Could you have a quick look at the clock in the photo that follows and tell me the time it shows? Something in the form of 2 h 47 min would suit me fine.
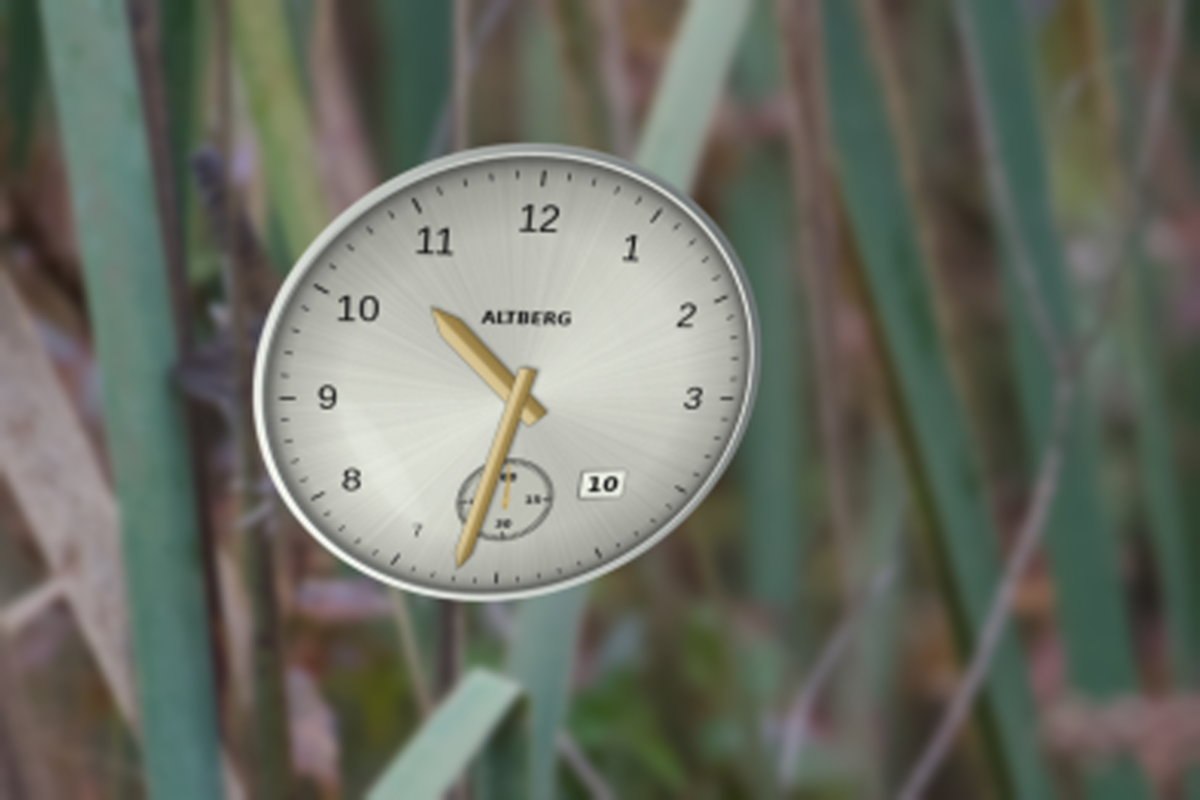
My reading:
10 h 32 min
